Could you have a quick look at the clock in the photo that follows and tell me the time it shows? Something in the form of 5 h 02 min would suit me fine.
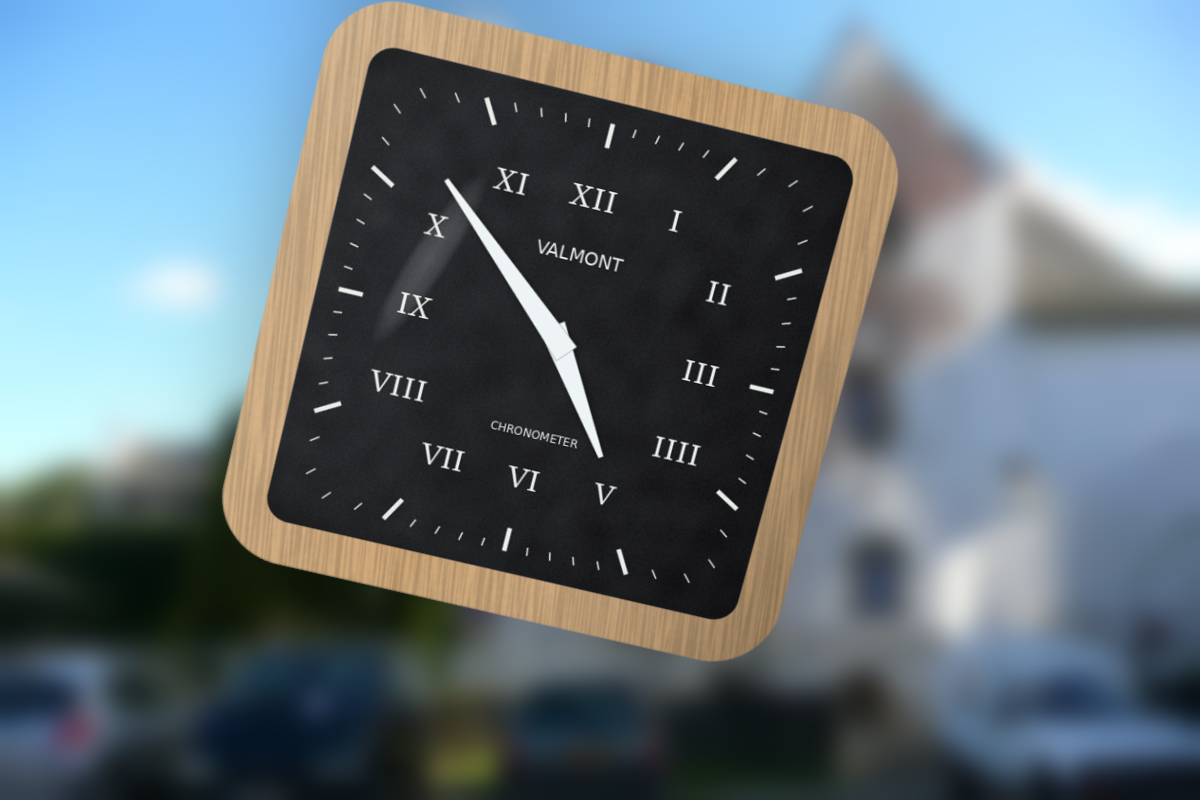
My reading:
4 h 52 min
